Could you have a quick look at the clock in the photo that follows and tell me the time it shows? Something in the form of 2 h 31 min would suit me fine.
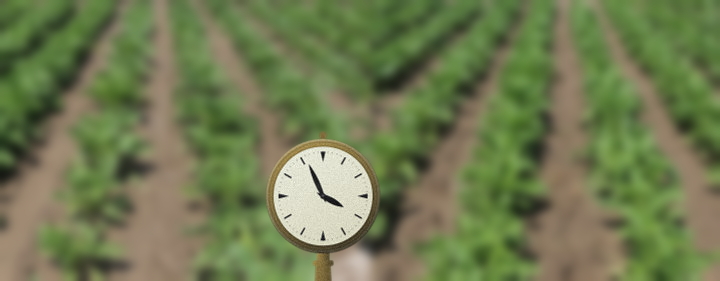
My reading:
3 h 56 min
